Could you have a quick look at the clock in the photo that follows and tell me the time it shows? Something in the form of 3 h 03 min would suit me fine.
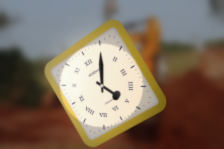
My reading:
5 h 05 min
